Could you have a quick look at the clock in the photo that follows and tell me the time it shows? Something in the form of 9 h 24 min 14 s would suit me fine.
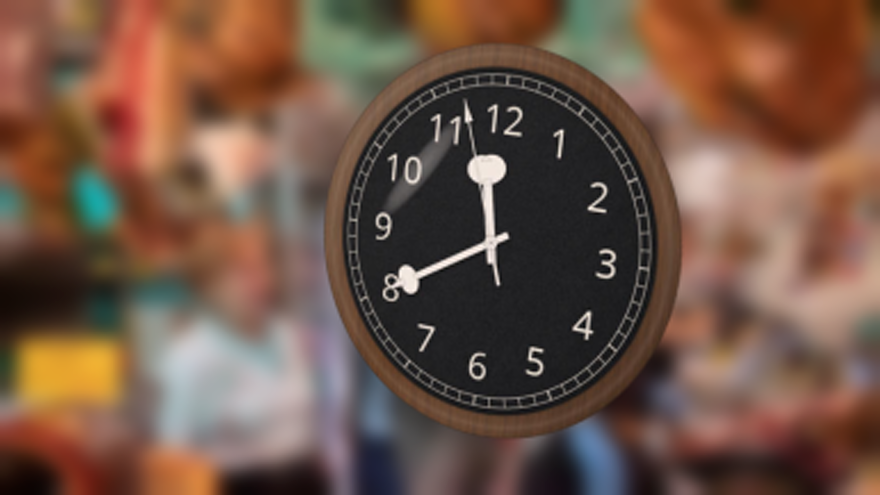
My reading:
11 h 39 min 57 s
